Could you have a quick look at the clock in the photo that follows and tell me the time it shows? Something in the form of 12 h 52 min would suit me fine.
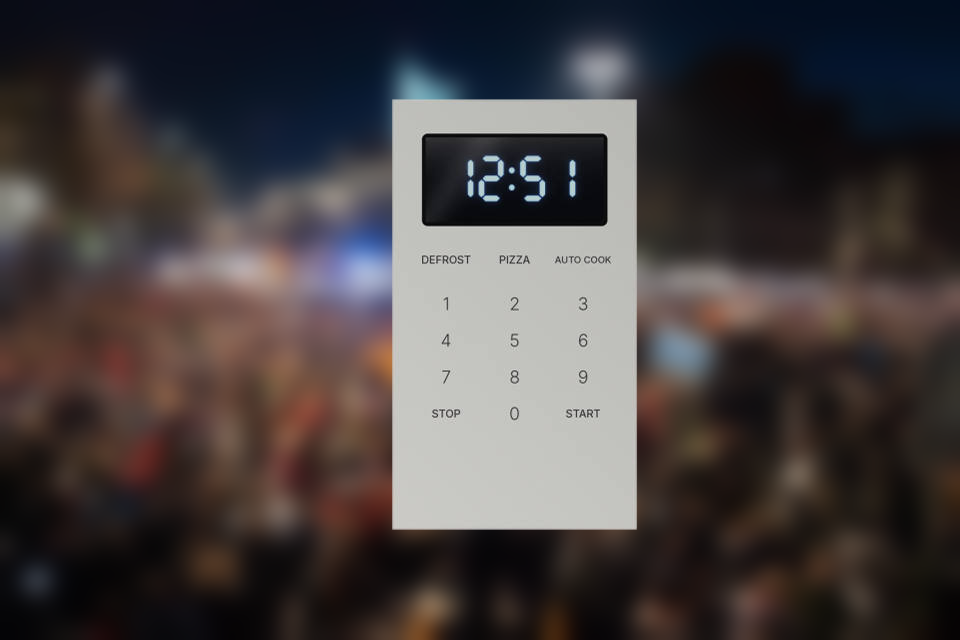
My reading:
12 h 51 min
